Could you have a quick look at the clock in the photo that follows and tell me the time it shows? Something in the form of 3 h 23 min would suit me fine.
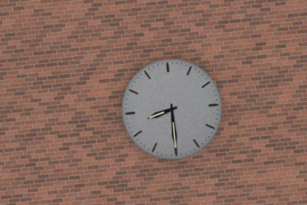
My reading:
8 h 30 min
